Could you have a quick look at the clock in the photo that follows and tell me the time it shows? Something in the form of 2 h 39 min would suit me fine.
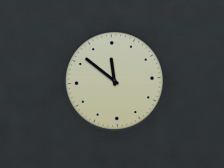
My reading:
11 h 52 min
